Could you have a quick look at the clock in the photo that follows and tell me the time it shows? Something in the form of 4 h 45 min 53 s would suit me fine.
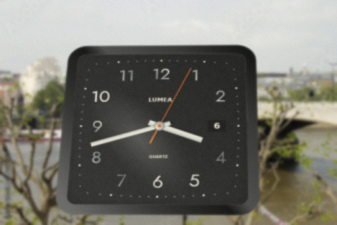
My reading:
3 h 42 min 04 s
